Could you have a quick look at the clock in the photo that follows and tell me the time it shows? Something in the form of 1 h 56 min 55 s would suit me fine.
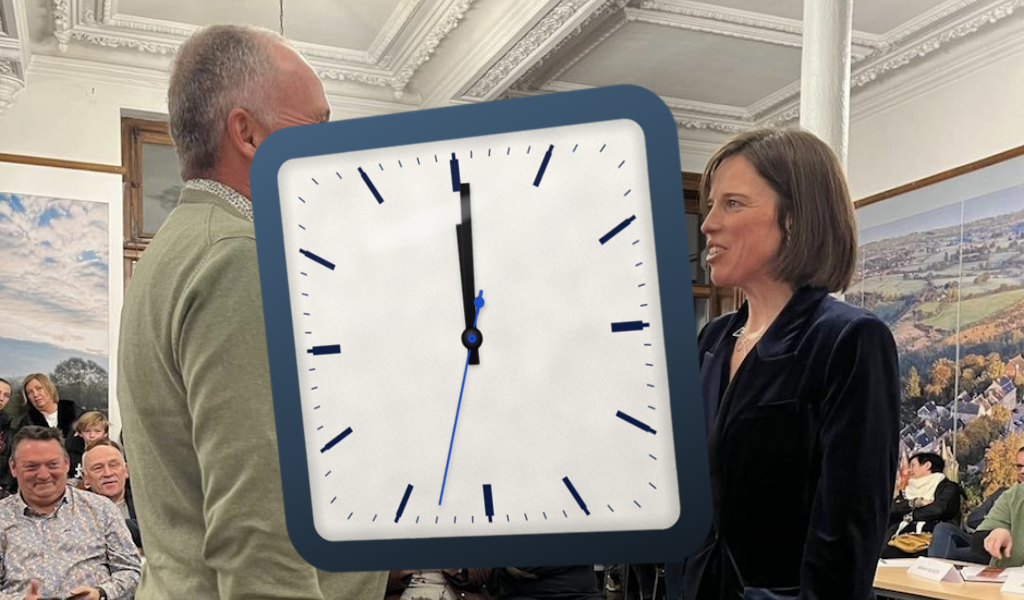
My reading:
12 h 00 min 33 s
